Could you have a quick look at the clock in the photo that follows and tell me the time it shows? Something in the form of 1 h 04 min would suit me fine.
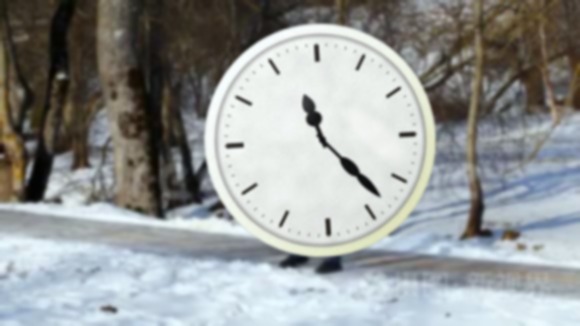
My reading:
11 h 23 min
